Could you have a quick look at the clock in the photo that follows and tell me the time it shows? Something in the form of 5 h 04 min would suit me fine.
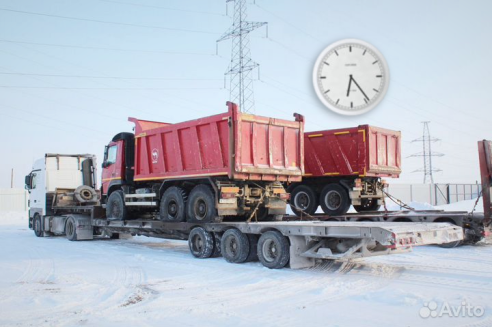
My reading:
6 h 24 min
